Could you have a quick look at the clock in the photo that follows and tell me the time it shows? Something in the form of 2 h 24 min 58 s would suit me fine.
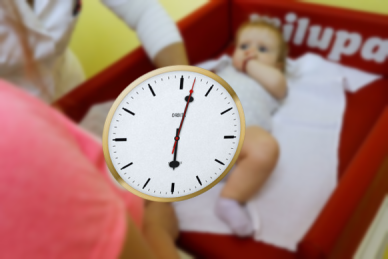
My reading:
6 h 02 min 02 s
